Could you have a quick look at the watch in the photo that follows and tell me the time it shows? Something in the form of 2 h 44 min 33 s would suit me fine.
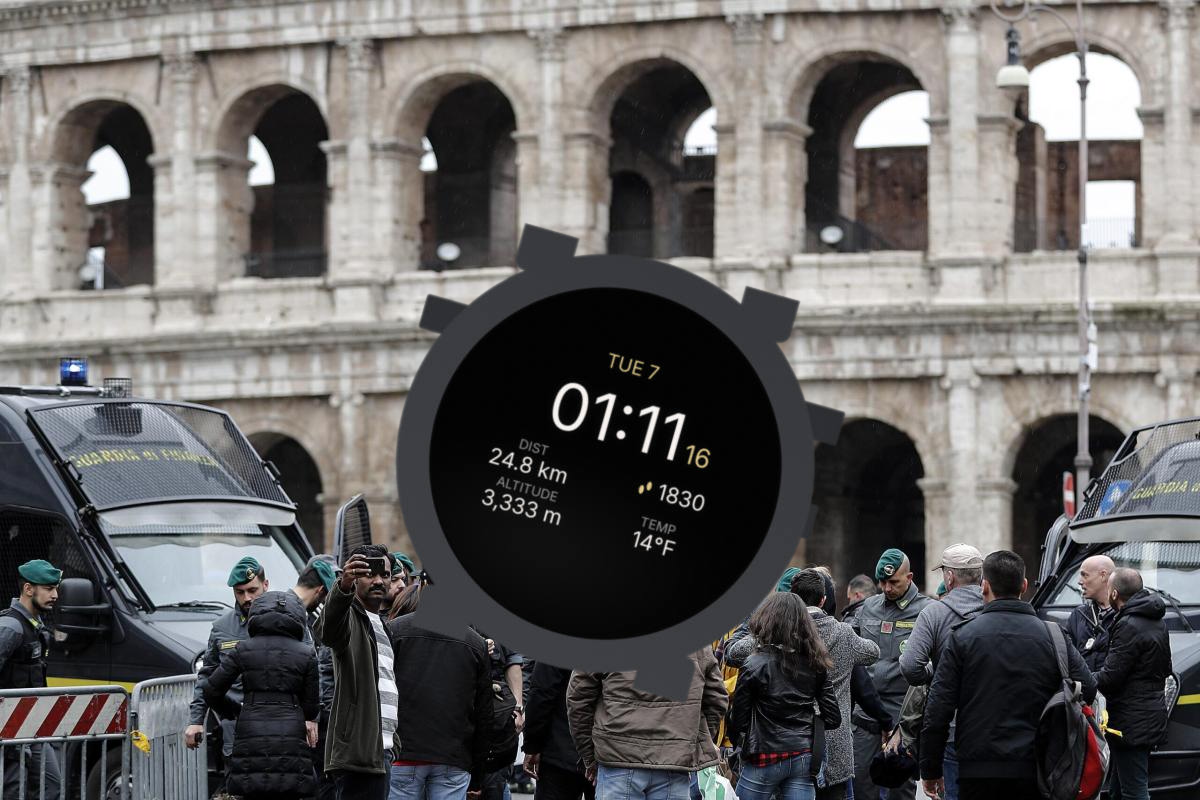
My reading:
1 h 11 min 16 s
